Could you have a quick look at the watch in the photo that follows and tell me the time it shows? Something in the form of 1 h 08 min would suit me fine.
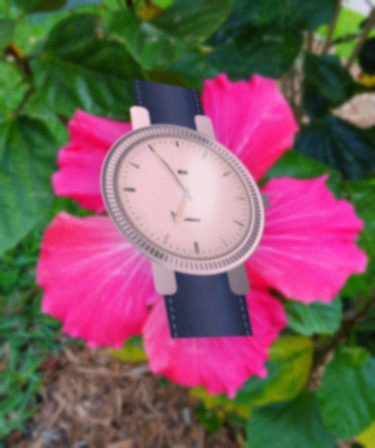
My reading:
6 h 55 min
